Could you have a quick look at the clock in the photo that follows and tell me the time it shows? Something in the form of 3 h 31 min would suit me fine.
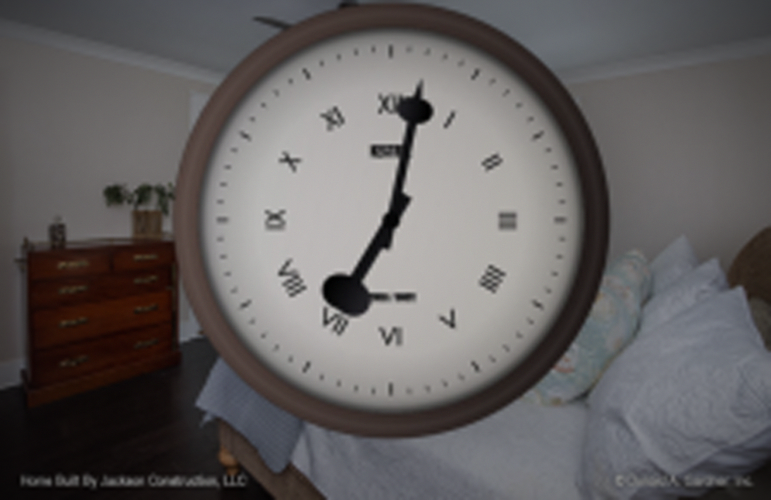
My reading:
7 h 02 min
